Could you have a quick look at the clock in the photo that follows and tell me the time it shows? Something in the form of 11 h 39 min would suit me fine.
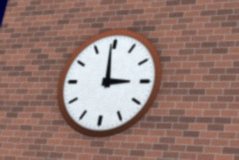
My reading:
2 h 59 min
